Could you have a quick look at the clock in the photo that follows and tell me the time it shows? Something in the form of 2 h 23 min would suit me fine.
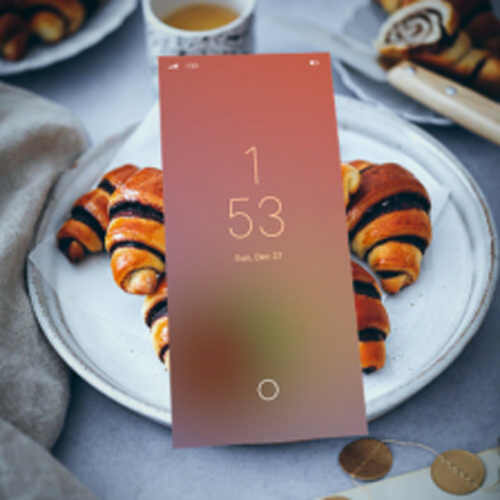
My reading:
1 h 53 min
